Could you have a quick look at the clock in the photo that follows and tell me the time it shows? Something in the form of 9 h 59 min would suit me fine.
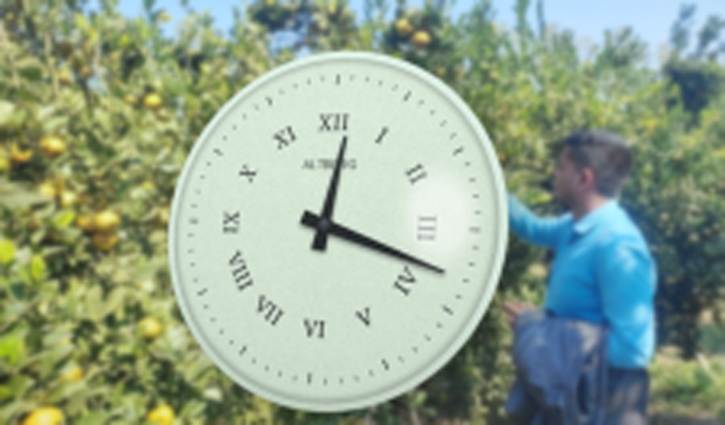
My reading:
12 h 18 min
